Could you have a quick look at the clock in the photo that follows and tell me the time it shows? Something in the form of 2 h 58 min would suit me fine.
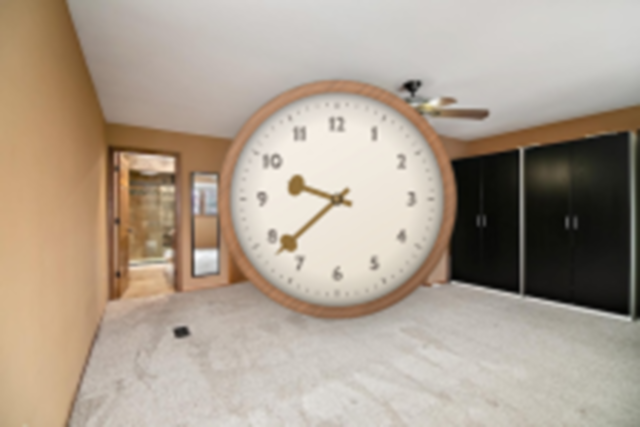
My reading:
9 h 38 min
